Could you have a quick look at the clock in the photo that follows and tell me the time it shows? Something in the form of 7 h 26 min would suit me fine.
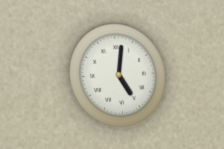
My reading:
5 h 02 min
